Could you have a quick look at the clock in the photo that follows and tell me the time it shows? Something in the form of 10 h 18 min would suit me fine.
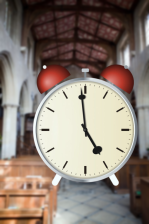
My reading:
4 h 59 min
